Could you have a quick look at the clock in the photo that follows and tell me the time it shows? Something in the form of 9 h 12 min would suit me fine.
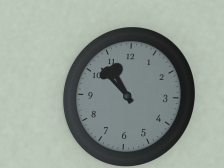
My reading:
10 h 52 min
